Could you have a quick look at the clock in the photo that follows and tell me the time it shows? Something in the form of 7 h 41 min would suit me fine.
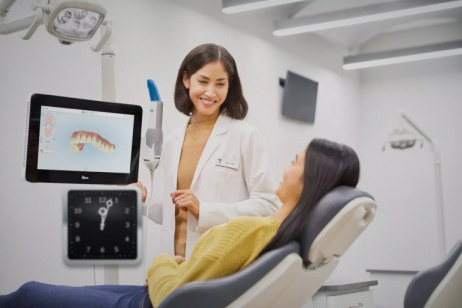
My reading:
12 h 03 min
